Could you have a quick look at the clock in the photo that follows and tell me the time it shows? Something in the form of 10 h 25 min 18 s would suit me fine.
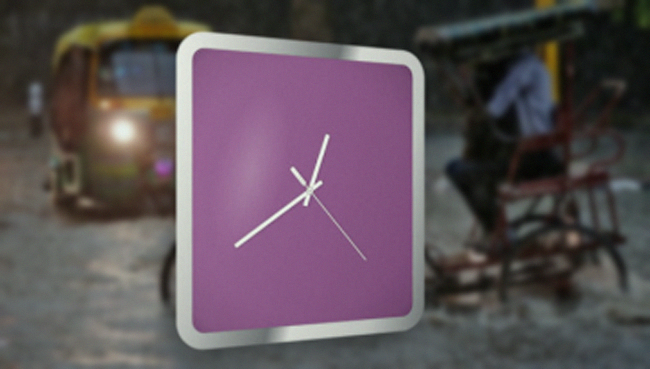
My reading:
12 h 39 min 23 s
